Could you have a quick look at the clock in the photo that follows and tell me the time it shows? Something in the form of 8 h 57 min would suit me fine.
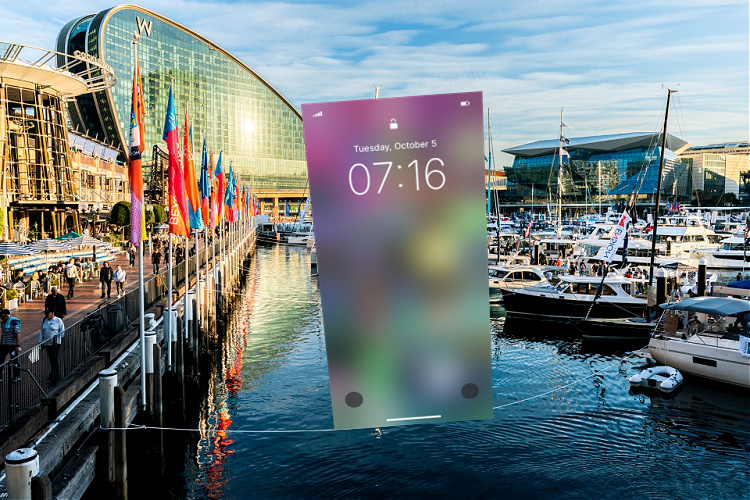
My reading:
7 h 16 min
